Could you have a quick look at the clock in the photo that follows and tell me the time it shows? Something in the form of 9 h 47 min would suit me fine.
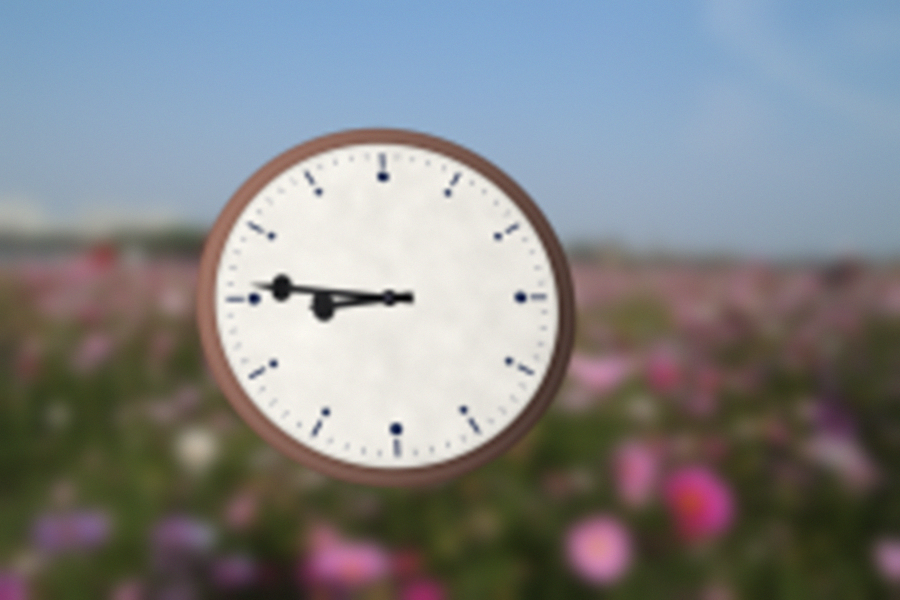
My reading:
8 h 46 min
